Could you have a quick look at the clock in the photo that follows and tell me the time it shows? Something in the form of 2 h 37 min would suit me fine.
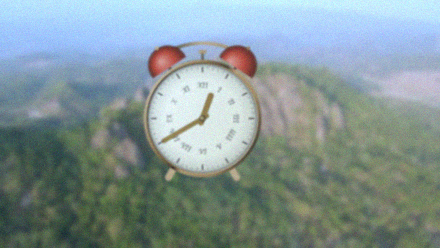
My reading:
12 h 40 min
